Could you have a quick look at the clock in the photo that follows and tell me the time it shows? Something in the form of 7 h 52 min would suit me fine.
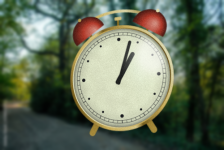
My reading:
1 h 03 min
